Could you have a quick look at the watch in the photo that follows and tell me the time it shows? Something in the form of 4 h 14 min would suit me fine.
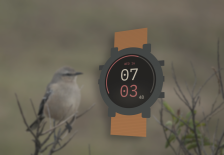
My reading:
7 h 03 min
